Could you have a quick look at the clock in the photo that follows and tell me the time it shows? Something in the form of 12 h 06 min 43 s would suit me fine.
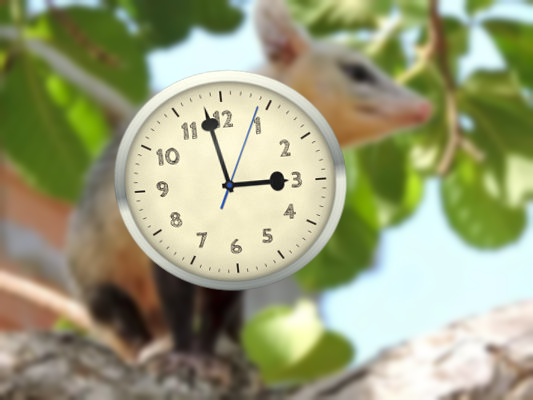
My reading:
2 h 58 min 04 s
